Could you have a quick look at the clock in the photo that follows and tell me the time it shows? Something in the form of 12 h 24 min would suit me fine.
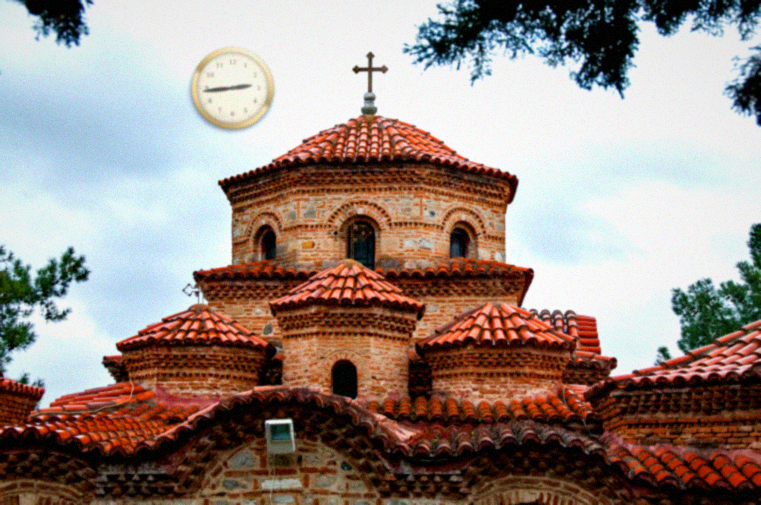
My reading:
2 h 44 min
